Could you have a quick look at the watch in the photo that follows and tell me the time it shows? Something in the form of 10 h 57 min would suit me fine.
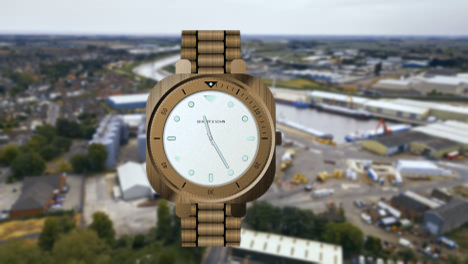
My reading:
11 h 25 min
